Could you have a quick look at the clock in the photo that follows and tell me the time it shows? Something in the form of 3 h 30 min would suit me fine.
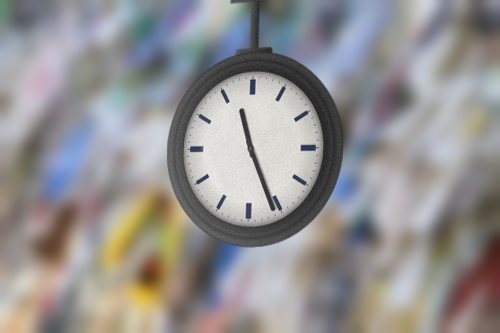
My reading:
11 h 26 min
